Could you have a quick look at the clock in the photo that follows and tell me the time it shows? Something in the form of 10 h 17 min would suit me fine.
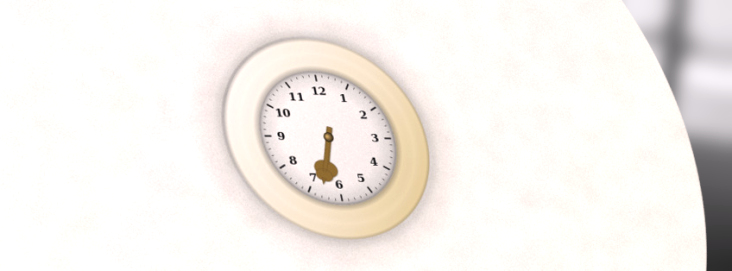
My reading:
6 h 33 min
